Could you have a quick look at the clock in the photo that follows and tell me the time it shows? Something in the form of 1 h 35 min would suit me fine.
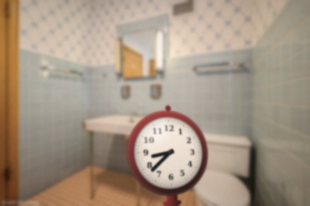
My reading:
8 h 38 min
